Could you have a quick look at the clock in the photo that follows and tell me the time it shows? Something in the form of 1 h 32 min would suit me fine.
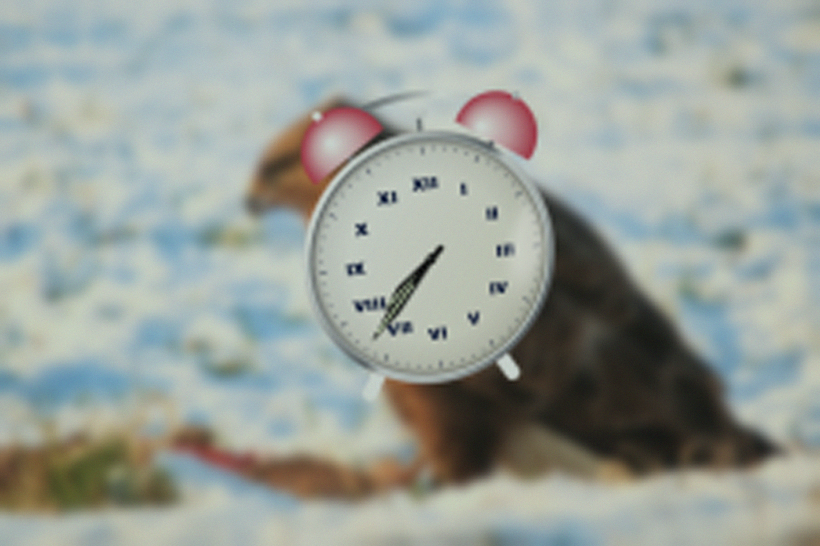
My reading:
7 h 37 min
